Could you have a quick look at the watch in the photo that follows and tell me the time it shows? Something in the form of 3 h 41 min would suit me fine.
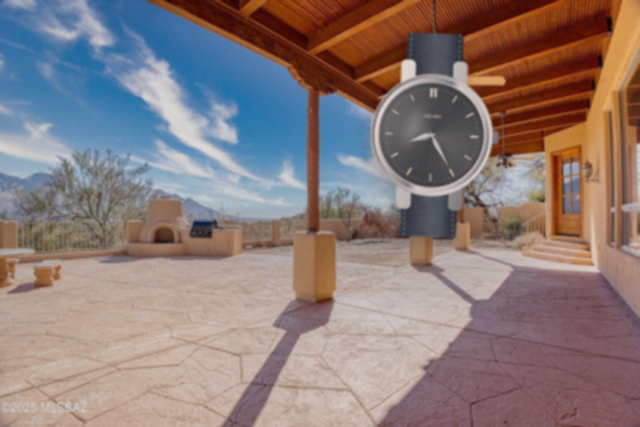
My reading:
8 h 25 min
